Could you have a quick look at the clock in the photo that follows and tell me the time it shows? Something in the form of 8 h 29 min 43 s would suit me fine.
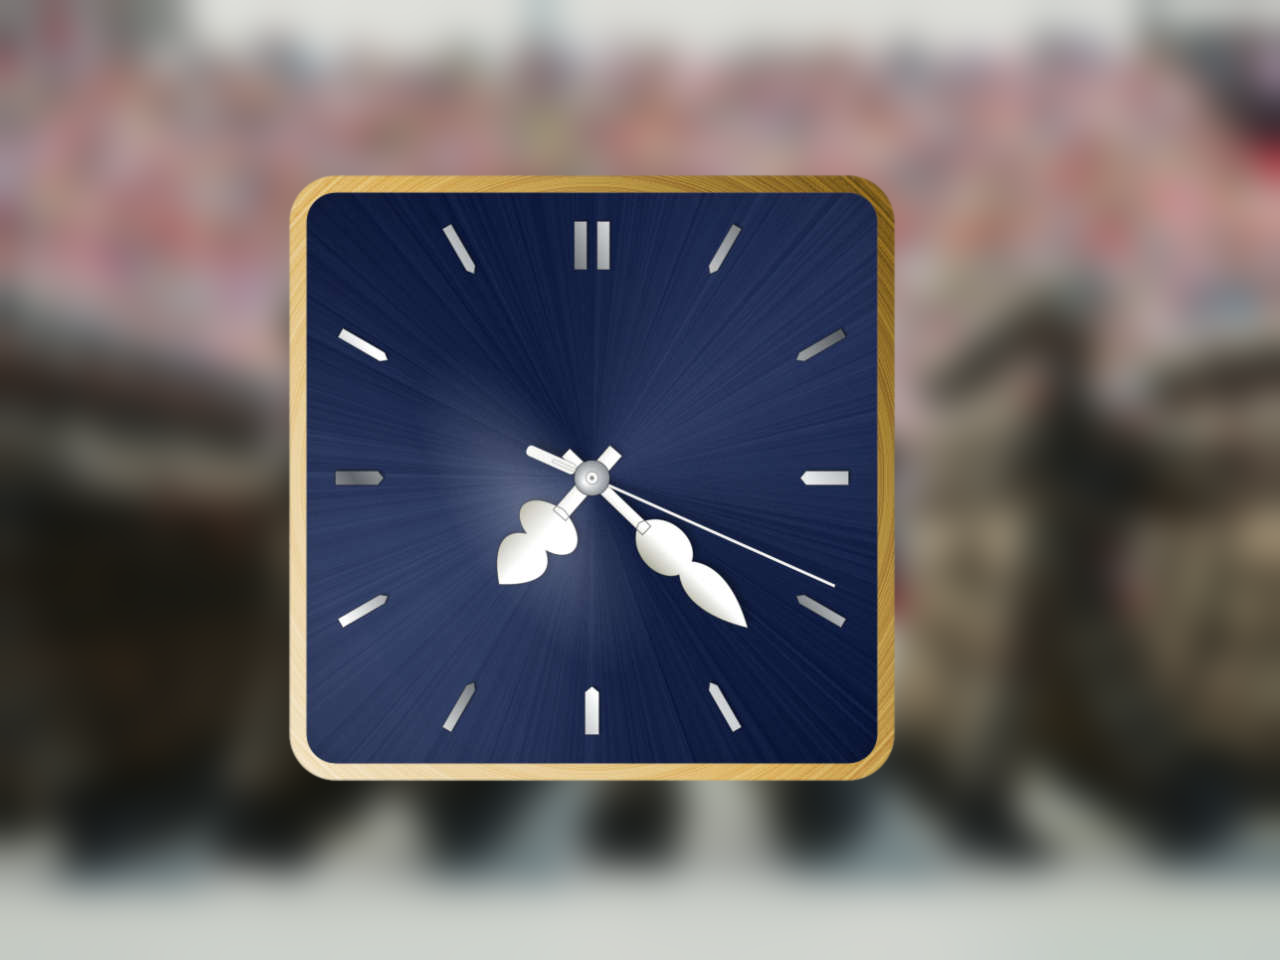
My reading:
7 h 22 min 19 s
